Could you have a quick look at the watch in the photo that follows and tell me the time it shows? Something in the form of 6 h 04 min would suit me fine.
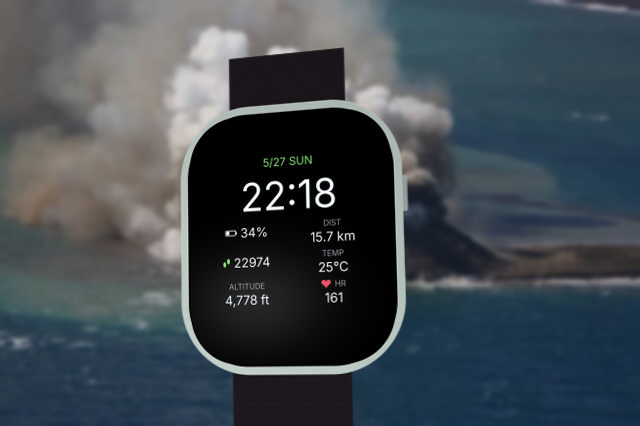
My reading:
22 h 18 min
